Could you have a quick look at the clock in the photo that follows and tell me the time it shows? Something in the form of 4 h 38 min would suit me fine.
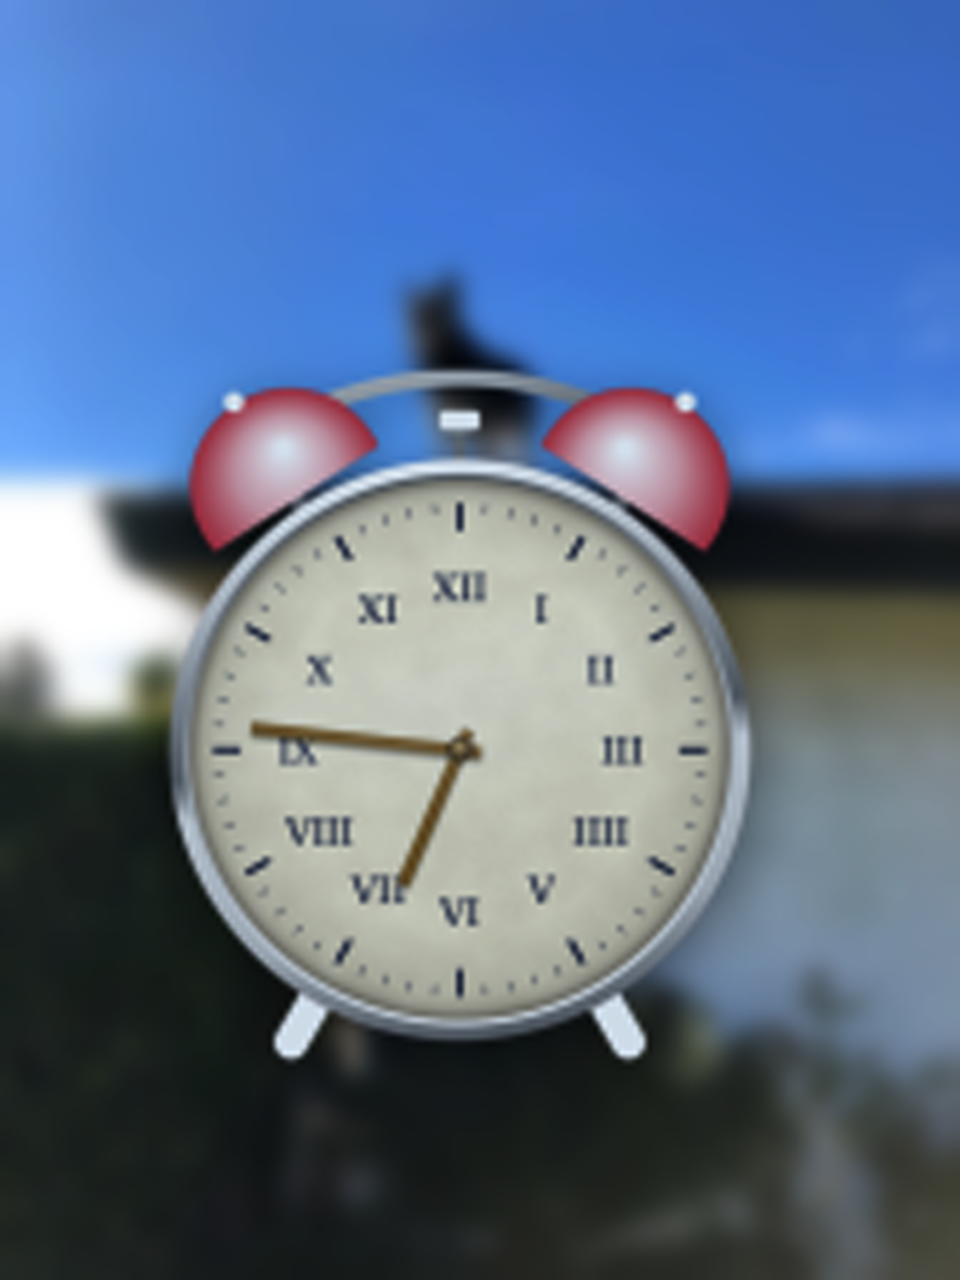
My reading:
6 h 46 min
